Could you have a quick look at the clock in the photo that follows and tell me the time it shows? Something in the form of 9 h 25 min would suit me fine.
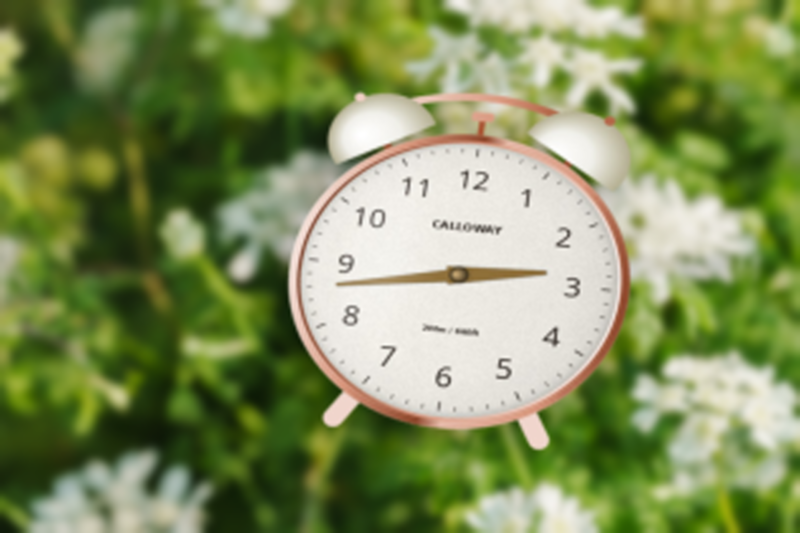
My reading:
2 h 43 min
